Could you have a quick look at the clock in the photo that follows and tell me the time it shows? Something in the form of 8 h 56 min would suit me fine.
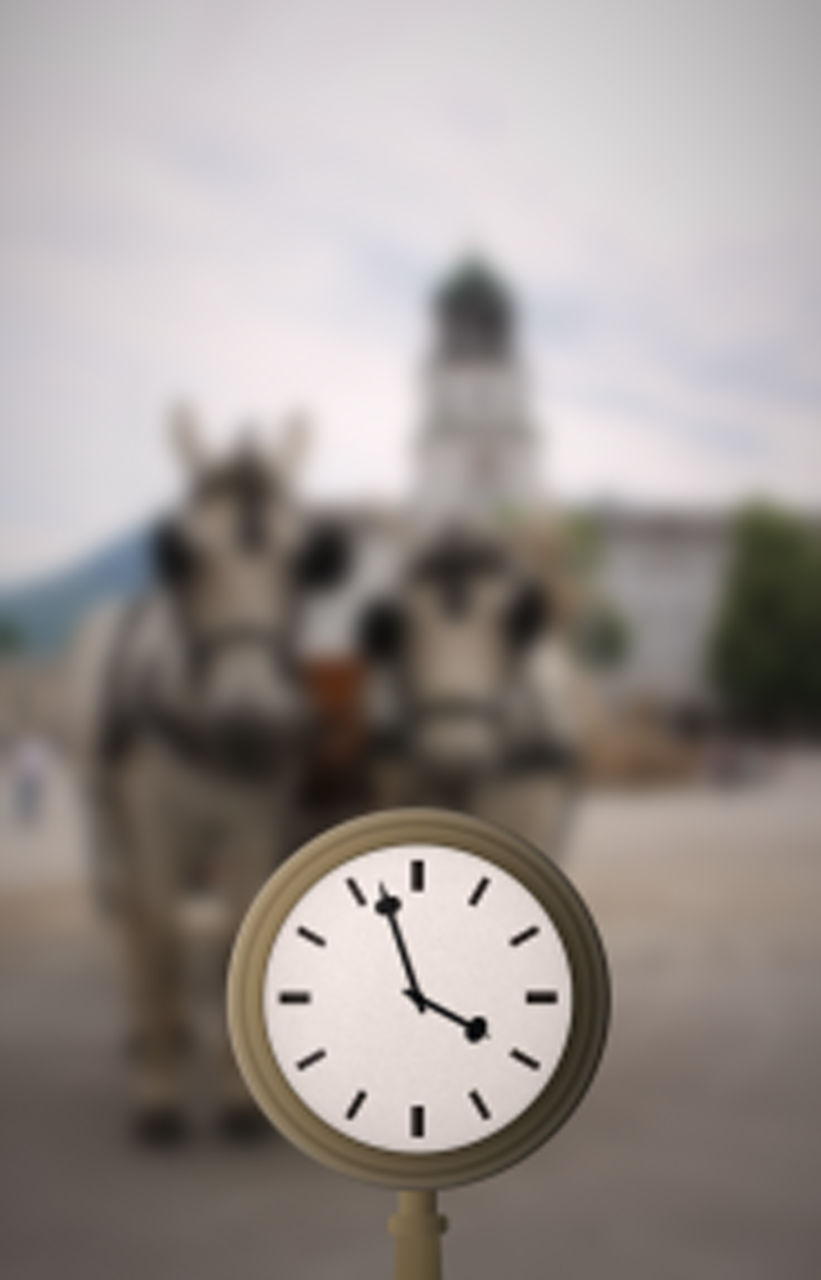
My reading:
3 h 57 min
